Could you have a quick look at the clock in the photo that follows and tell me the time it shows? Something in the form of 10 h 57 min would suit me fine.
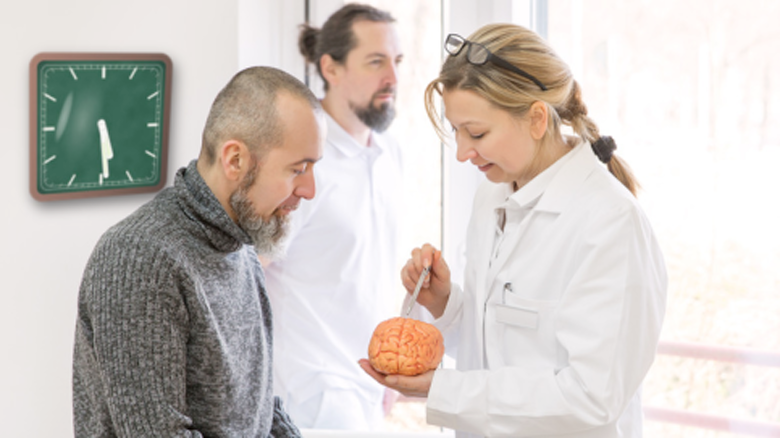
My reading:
5 h 29 min
